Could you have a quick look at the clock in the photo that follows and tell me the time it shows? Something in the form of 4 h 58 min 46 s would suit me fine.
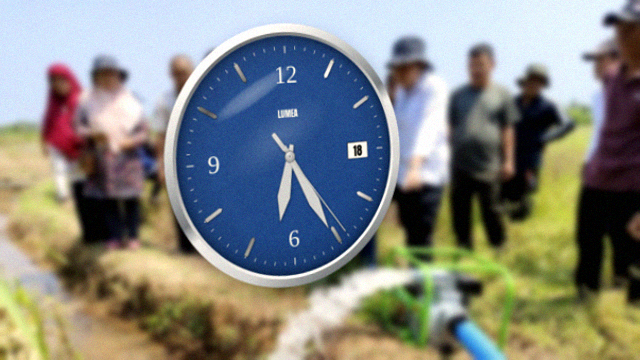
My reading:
6 h 25 min 24 s
